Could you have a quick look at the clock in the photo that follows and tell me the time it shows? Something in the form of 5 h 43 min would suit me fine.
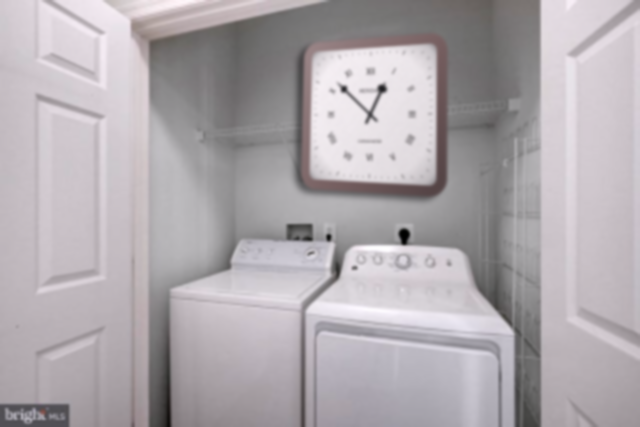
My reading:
12 h 52 min
